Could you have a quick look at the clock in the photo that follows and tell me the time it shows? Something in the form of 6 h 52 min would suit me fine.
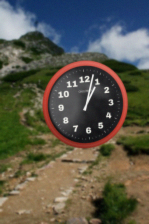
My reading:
1 h 03 min
